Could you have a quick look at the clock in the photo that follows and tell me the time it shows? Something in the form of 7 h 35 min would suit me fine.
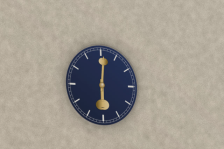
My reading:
6 h 01 min
